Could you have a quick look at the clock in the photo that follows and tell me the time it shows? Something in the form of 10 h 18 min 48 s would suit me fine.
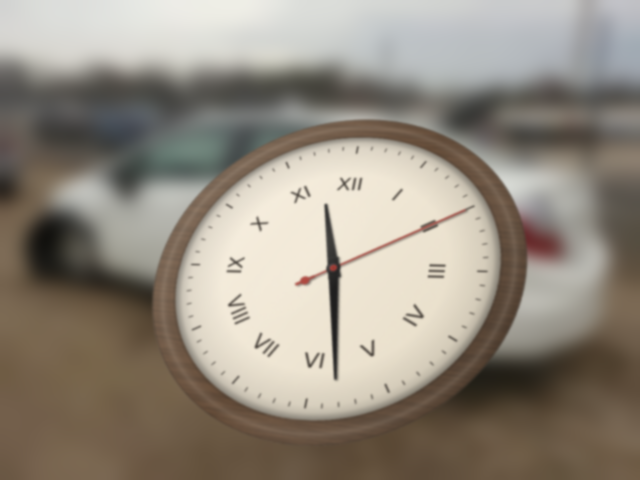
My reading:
11 h 28 min 10 s
